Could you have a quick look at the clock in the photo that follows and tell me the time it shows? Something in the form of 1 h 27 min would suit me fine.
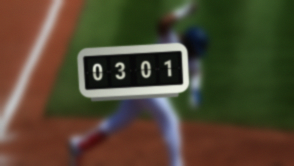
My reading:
3 h 01 min
